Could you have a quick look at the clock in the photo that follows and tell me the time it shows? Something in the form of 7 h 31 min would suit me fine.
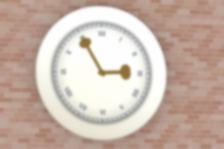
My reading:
2 h 55 min
